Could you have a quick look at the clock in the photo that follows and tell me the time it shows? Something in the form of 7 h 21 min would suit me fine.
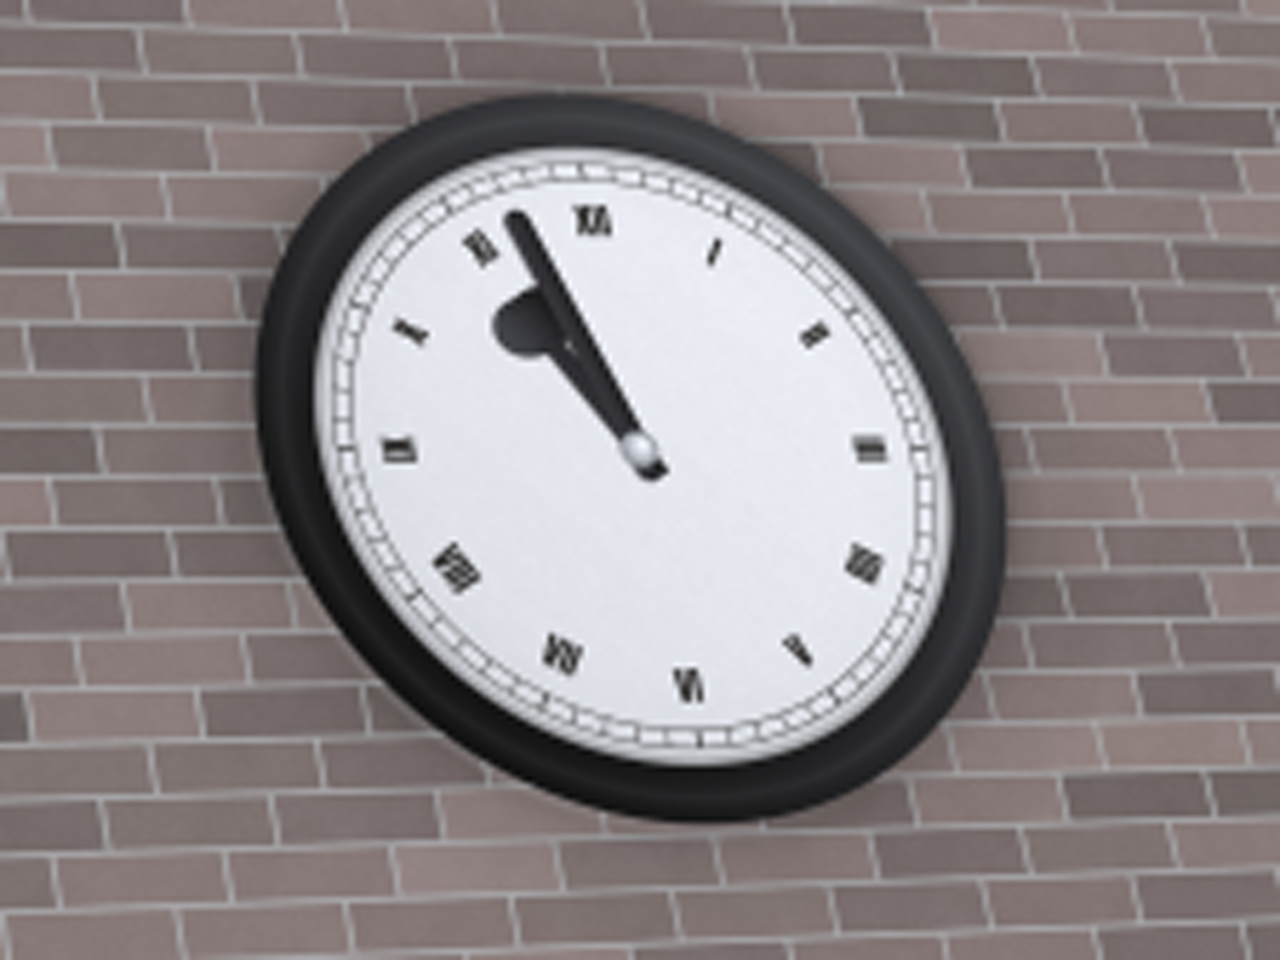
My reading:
10 h 57 min
